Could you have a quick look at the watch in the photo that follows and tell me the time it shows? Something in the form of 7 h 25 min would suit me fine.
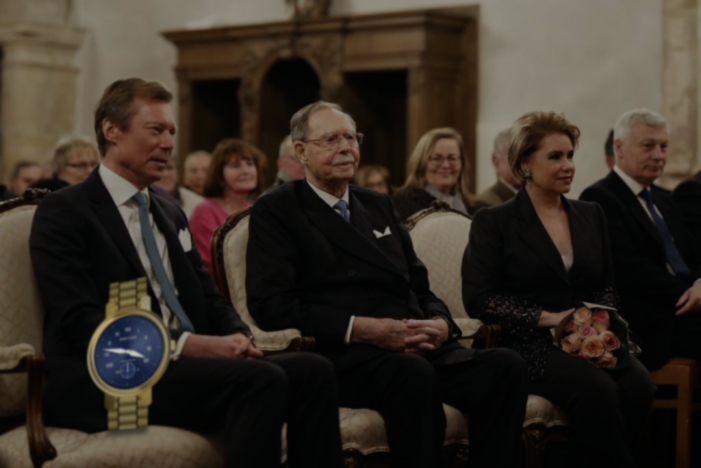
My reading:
3 h 47 min
